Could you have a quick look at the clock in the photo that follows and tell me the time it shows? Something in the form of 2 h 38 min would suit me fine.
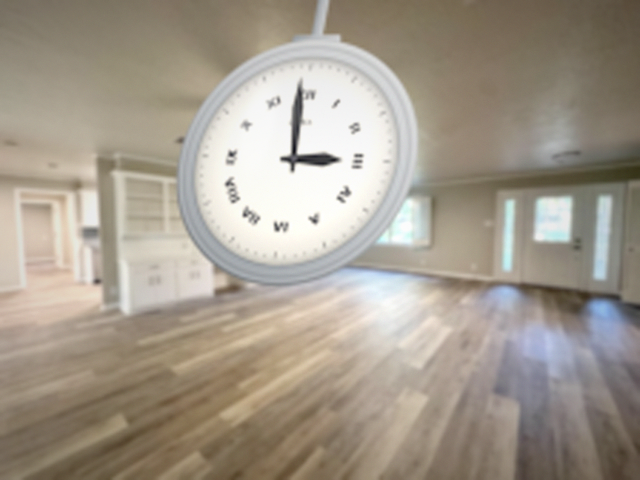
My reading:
2 h 59 min
